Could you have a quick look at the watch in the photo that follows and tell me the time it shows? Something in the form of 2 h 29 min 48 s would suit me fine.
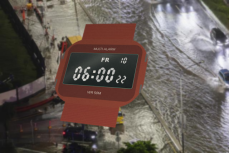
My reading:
6 h 00 min 22 s
